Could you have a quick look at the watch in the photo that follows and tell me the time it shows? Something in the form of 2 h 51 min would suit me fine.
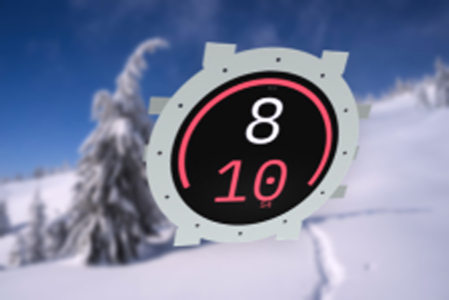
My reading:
8 h 10 min
